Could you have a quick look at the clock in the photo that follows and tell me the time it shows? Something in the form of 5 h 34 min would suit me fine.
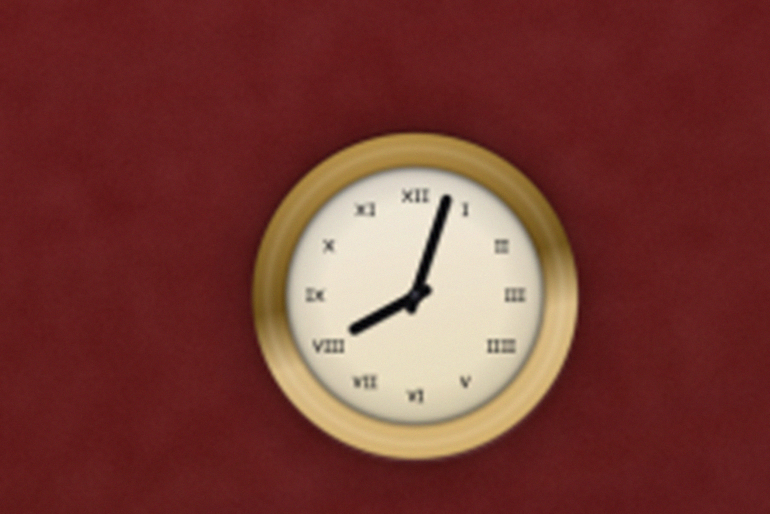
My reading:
8 h 03 min
